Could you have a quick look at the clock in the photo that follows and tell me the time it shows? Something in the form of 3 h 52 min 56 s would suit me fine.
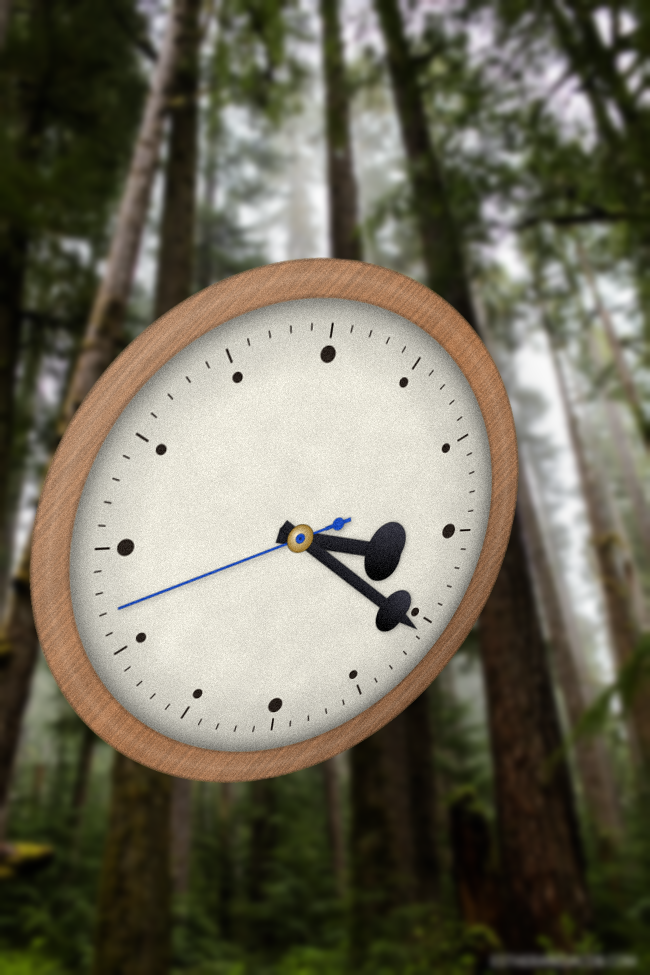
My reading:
3 h 20 min 42 s
